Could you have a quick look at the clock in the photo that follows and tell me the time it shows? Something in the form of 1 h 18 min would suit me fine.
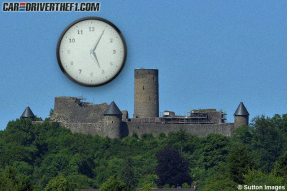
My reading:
5 h 05 min
